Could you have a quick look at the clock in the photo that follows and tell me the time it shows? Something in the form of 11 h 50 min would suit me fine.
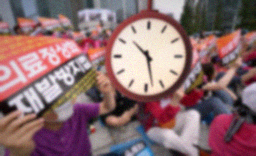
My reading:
10 h 28 min
